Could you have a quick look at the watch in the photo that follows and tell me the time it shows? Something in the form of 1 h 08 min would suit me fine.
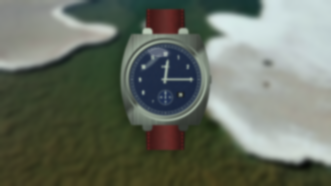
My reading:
12 h 15 min
